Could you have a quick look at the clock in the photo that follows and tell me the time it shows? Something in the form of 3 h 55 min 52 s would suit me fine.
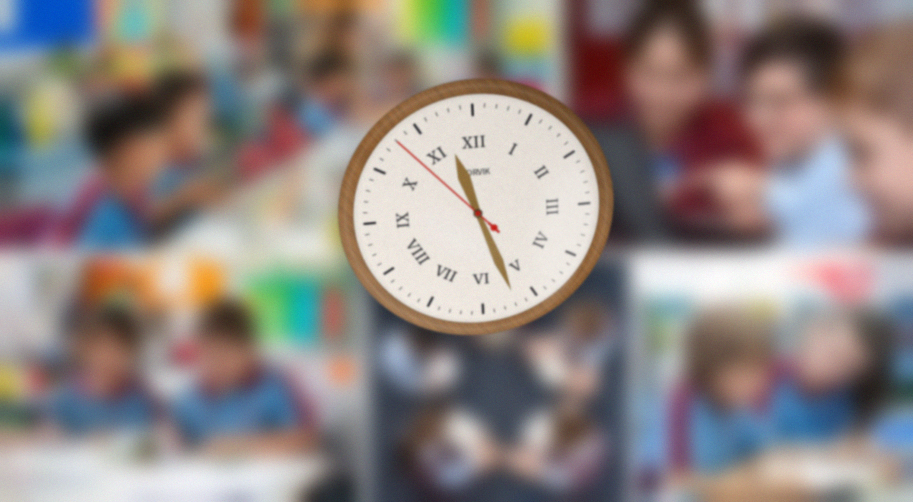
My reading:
11 h 26 min 53 s
